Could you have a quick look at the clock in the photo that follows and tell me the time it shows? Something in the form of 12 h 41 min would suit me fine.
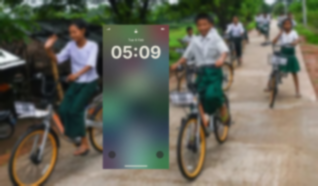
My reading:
5 h 09 min
